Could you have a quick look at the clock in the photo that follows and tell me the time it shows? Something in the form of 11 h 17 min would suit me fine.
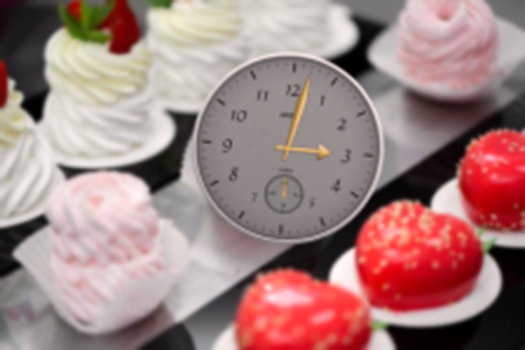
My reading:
3 h 02 min
